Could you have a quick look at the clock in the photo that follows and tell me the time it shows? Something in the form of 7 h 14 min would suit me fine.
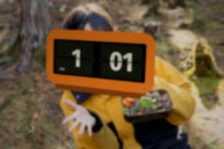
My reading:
1 h 01 min
